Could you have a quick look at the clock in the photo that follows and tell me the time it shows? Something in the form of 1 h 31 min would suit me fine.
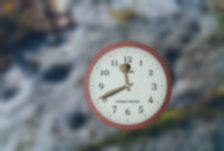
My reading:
11 h 41 min
